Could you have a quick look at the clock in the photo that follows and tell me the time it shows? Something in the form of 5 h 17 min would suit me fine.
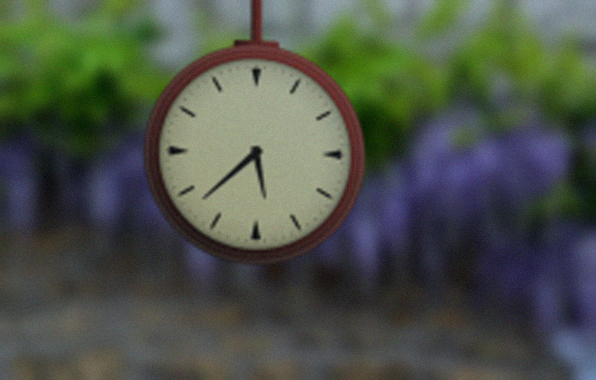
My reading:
5 h 38 min
